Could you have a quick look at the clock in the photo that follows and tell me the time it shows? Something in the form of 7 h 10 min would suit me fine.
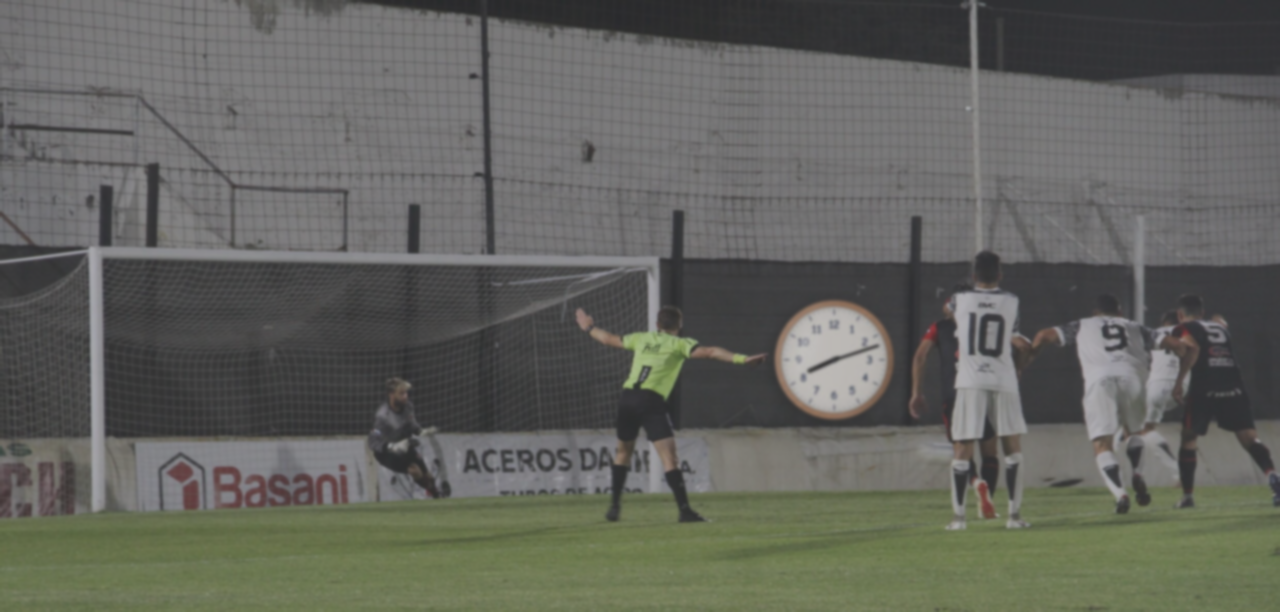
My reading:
8 h 12 min
